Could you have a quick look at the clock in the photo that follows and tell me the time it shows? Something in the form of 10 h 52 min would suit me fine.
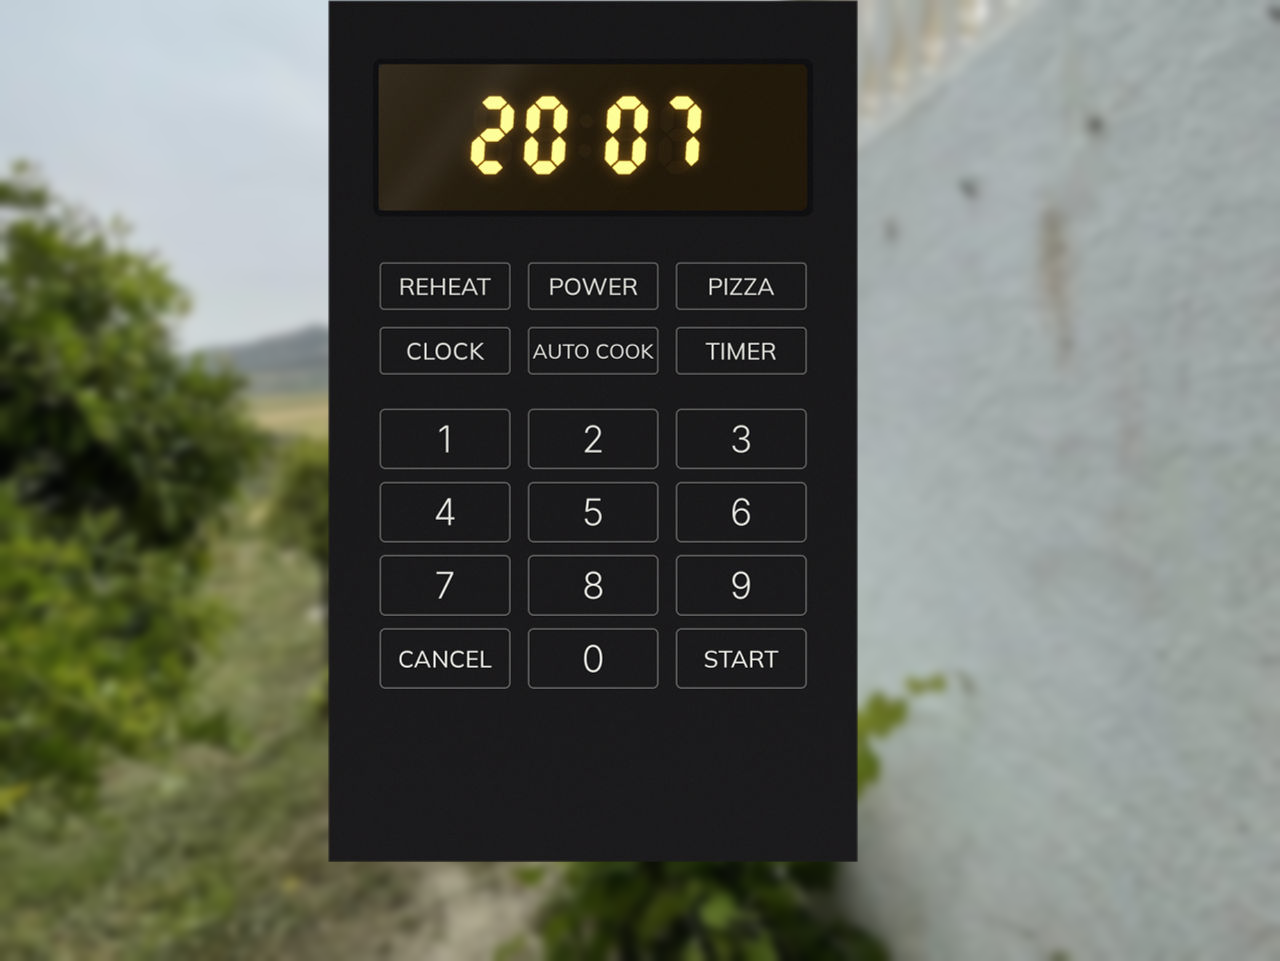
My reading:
20 h 07 min
